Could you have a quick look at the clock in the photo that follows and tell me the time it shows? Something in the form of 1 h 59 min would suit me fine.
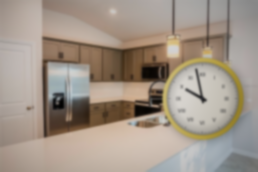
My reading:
9 h 58 min
